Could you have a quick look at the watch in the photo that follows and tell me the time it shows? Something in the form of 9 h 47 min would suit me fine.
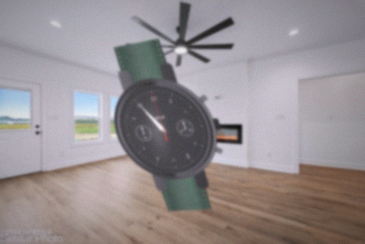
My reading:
10 h 55 min
